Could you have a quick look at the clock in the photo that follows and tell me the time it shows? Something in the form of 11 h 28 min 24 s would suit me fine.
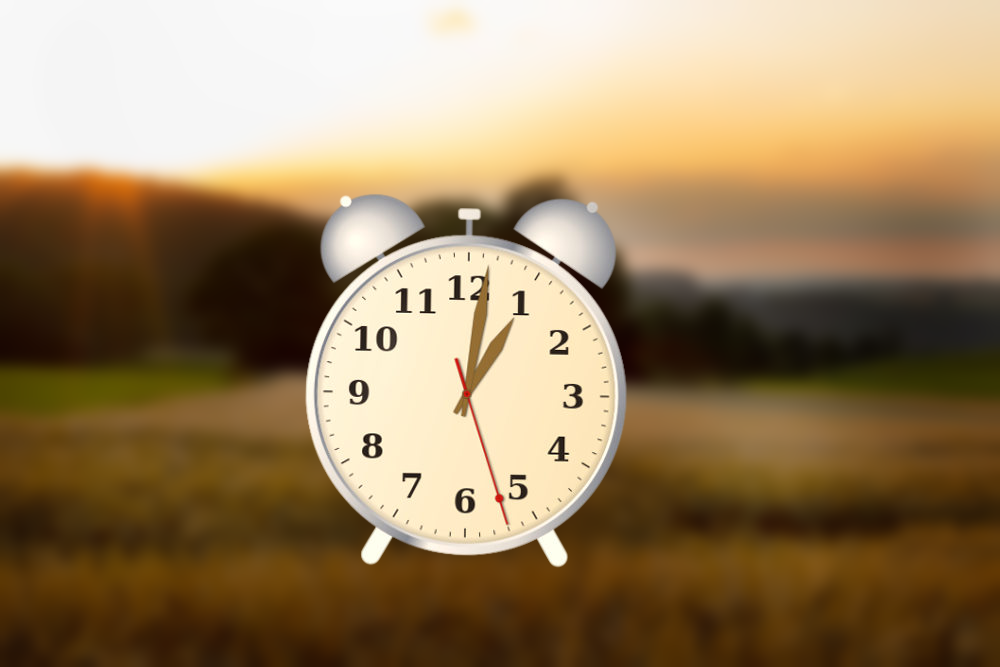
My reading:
1 h 01 min 27 s
